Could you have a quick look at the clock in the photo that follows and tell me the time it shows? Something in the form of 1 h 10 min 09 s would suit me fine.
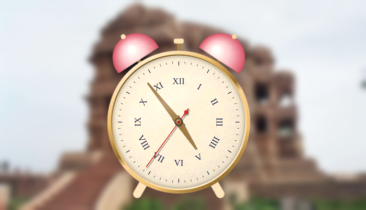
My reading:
4 h 53 min 36 s
